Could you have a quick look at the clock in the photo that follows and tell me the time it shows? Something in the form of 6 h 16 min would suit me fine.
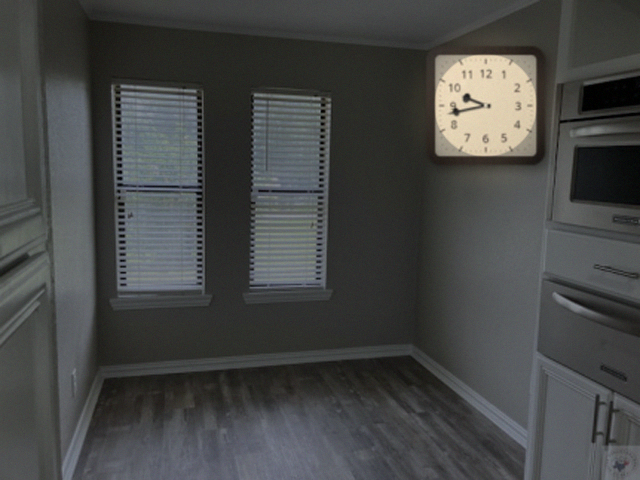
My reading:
9 h 43 min
